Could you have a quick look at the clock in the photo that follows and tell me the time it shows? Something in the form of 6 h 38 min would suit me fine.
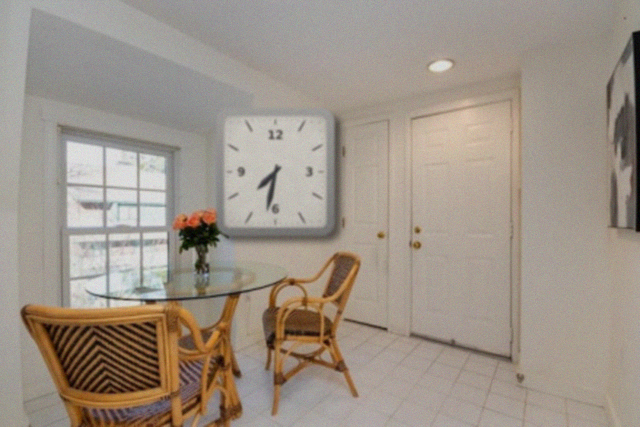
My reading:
7 h 32 min
